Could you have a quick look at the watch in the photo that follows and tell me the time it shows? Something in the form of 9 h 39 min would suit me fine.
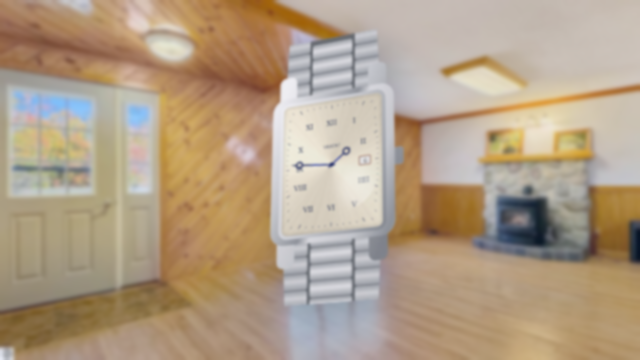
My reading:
1 h 46 min
